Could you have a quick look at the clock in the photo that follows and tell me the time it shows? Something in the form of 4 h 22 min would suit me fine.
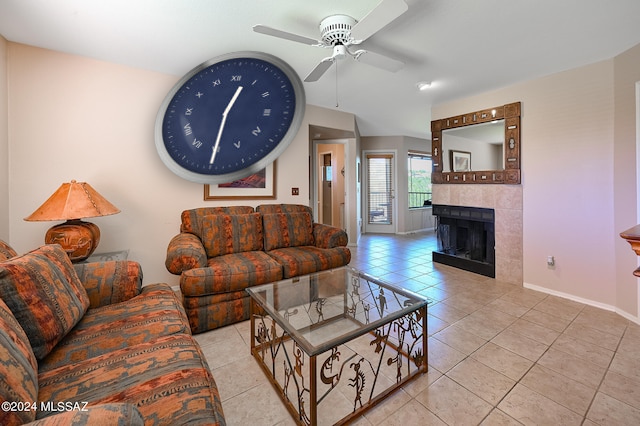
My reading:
12 h 30 min
